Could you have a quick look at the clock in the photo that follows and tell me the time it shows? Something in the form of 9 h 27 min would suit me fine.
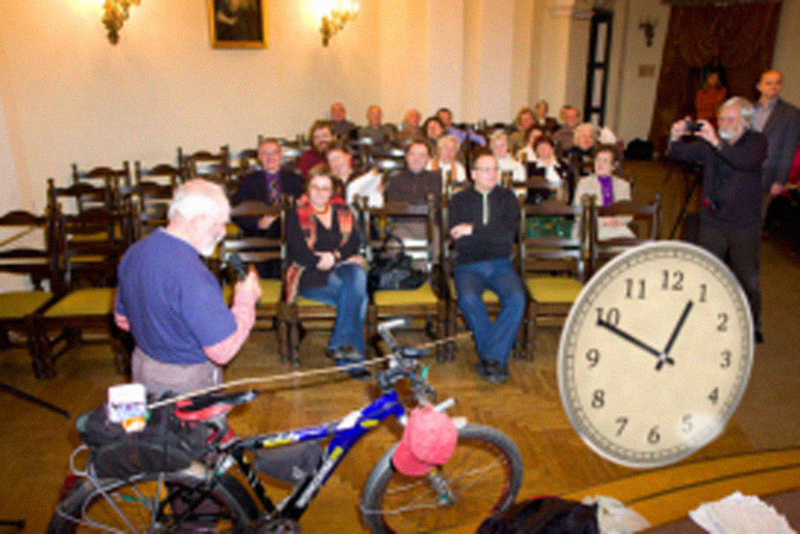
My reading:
12 h 49 min
